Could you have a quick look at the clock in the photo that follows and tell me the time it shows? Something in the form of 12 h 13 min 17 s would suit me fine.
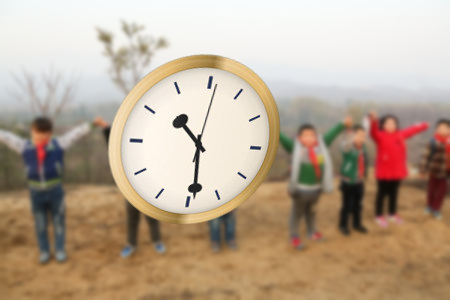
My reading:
10 h 29 min 01 s
